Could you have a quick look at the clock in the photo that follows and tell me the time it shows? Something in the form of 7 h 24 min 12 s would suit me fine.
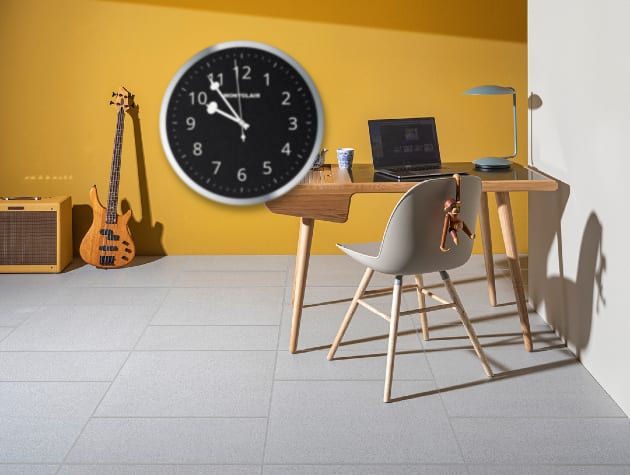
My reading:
9 h 53 min 59 s
